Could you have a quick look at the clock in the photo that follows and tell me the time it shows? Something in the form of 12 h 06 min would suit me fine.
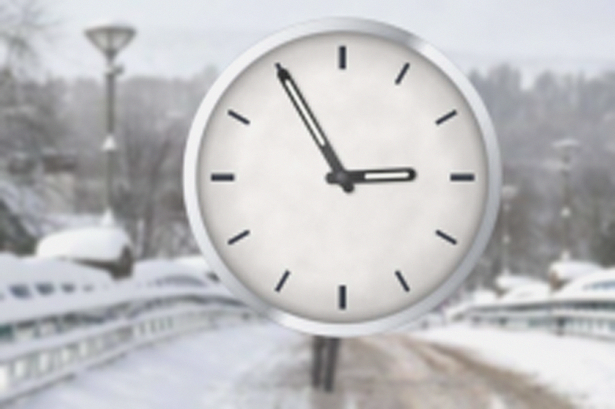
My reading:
2 h 55 min
